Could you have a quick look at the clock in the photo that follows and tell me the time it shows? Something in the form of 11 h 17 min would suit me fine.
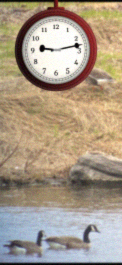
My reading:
9 h 13 min
